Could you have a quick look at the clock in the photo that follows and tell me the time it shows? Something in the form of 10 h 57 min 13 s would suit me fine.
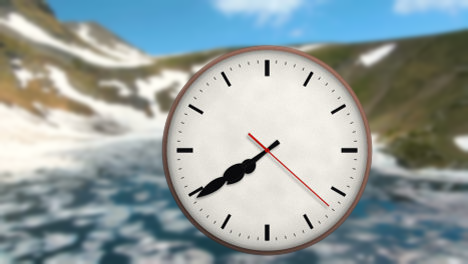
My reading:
7 h 39 min 22 s
